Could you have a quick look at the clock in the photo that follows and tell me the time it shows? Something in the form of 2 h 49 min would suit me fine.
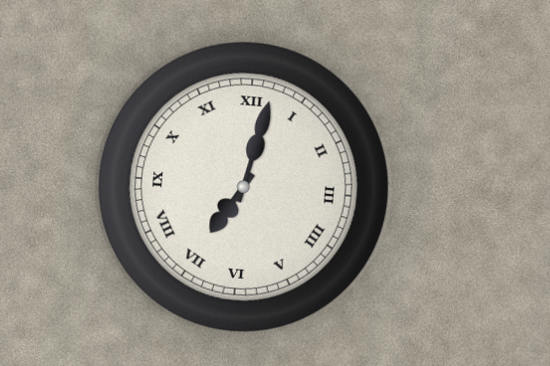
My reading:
7 h 02 min
